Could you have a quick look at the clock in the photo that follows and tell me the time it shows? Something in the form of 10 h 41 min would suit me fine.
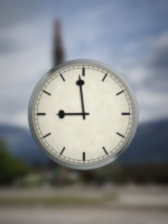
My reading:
8 h 59 min
